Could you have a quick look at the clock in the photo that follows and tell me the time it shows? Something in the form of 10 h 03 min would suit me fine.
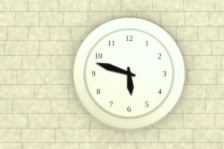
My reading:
5 h 48 min
